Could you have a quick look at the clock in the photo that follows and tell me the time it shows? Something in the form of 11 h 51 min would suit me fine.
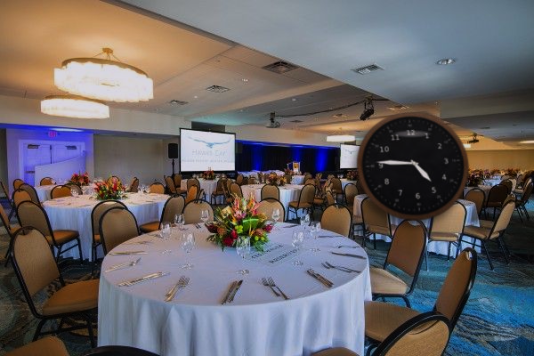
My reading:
4 h 46 min
